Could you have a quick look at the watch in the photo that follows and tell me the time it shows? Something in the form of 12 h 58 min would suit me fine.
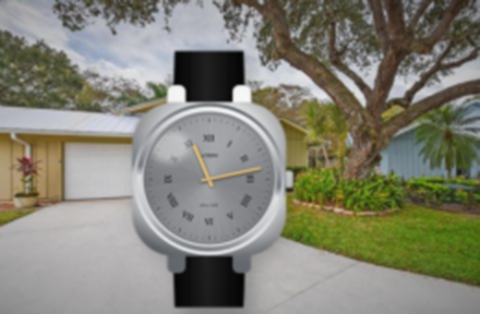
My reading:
11 h 13 min
